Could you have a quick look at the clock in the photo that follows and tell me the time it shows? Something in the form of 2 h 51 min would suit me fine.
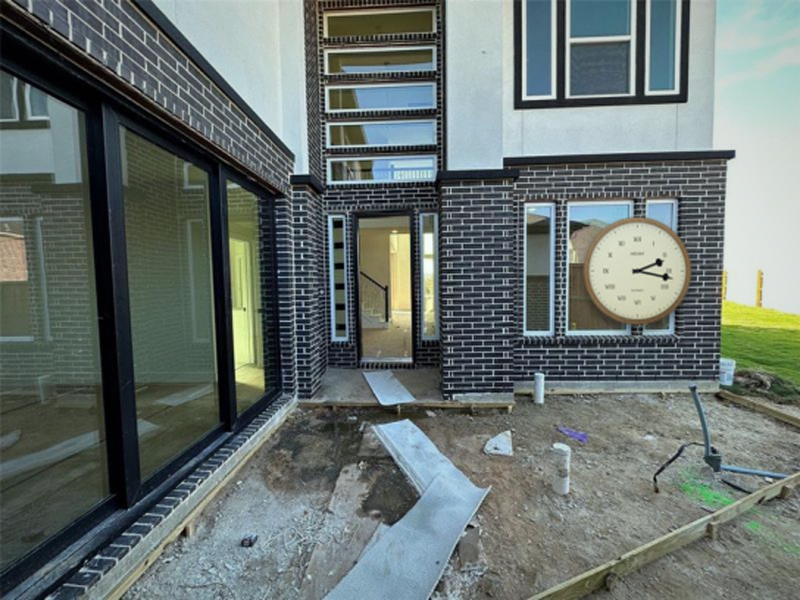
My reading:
2 h 17 min
